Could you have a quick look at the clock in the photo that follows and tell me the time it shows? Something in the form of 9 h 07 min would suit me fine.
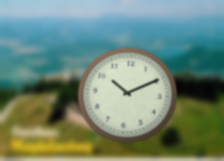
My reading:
10 h 10 min
